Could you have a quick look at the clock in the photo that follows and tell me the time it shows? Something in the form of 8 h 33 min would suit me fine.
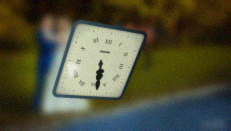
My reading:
5 h 28 min
